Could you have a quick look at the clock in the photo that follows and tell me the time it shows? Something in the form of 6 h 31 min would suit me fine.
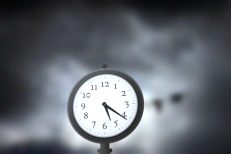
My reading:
5 h 21 min
